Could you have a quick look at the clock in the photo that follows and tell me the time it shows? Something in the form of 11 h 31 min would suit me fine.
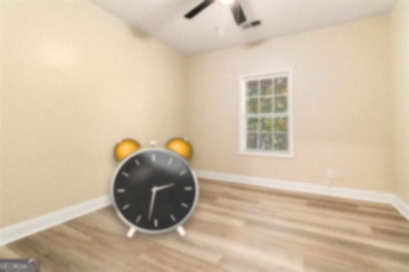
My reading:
2 h 32 min
